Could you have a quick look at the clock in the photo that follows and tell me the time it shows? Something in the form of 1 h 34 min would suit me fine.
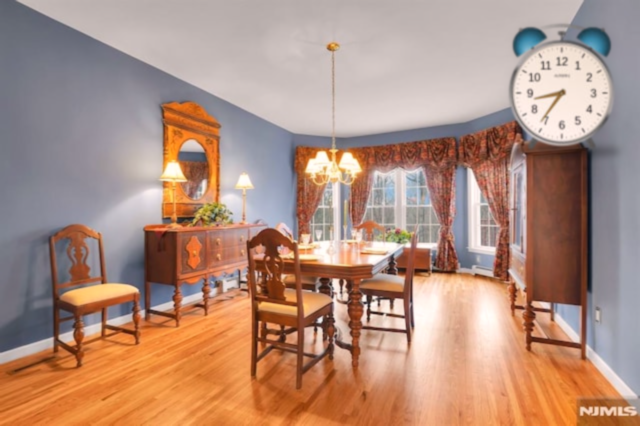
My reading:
8 h 36 min
